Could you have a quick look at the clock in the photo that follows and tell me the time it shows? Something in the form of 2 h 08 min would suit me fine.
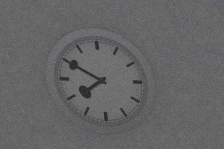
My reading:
7 h 50 min
